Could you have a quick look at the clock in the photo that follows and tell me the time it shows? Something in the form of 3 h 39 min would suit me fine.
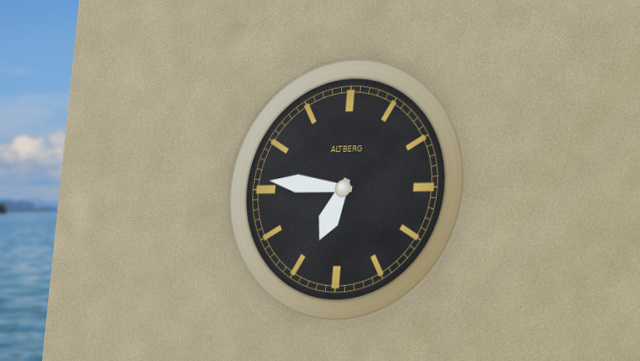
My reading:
6 h 46 min
